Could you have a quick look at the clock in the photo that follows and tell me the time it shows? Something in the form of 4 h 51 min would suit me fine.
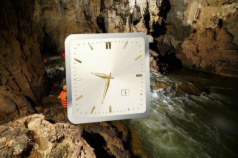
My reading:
9 h 33 min
